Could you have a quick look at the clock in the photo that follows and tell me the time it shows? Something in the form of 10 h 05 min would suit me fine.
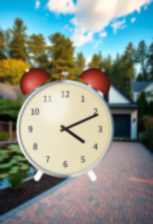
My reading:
4 h 11 min
